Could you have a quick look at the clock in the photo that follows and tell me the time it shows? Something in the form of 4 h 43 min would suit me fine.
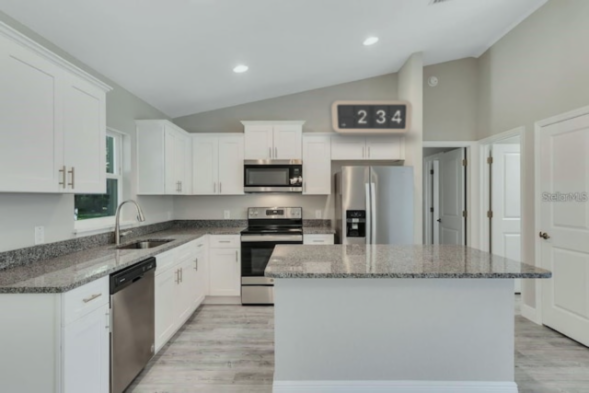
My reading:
2 h 34 min
